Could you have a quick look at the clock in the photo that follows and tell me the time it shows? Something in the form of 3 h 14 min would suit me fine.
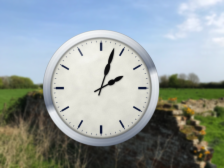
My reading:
2 h 03 min
